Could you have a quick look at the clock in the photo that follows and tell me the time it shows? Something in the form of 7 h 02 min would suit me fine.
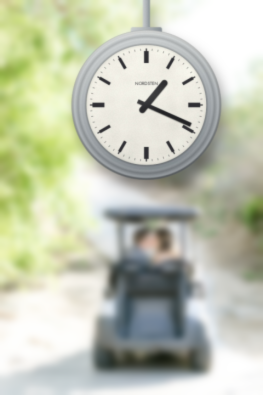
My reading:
1 h 19 min
